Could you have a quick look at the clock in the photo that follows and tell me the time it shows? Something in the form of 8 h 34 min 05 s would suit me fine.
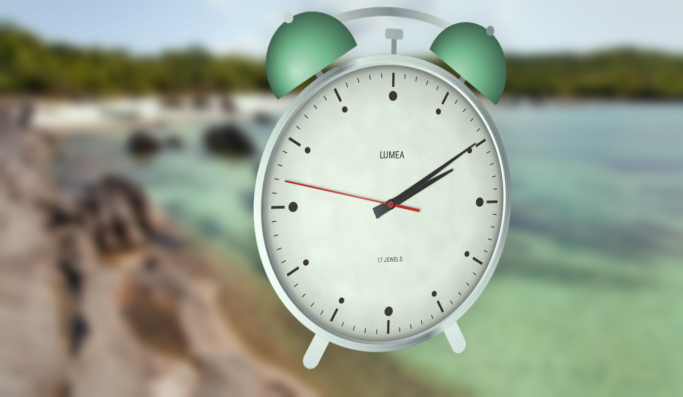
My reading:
2 h 09 min 47 s
